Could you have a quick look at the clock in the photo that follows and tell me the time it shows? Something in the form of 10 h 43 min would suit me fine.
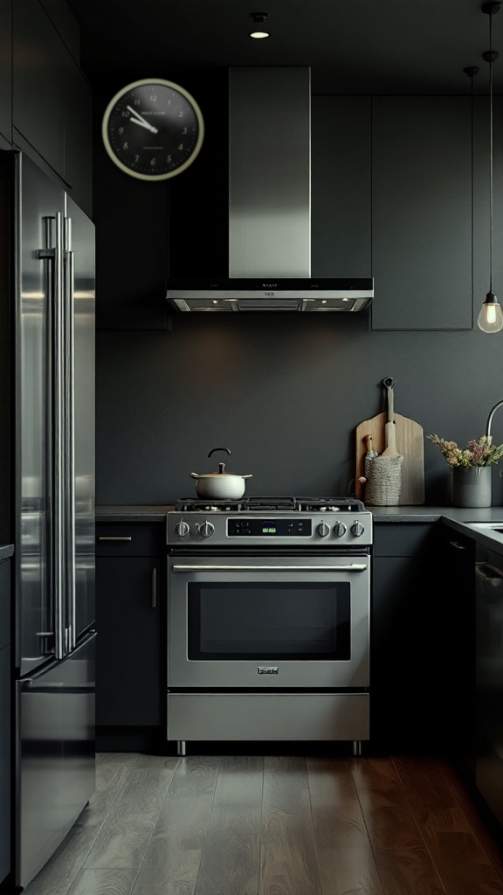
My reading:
9 h 52 min
